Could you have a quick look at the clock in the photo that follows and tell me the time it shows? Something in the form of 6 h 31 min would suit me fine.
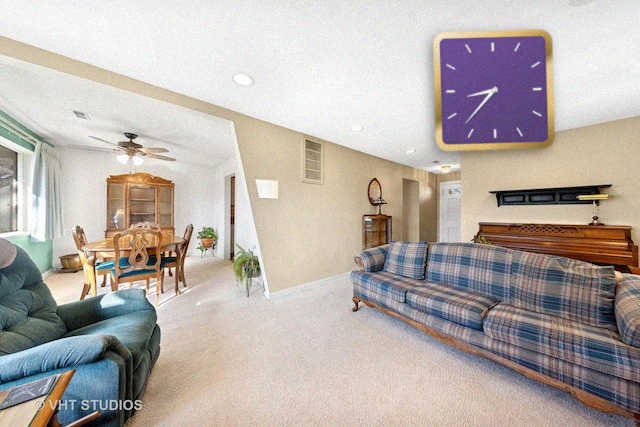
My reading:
8 h 37 min
